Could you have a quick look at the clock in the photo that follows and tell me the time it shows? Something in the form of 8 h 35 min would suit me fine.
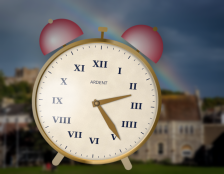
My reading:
2 h 24 min
